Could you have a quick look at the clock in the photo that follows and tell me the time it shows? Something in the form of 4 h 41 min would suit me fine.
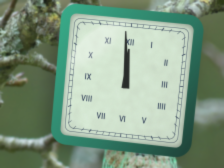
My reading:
11 h 59 min
